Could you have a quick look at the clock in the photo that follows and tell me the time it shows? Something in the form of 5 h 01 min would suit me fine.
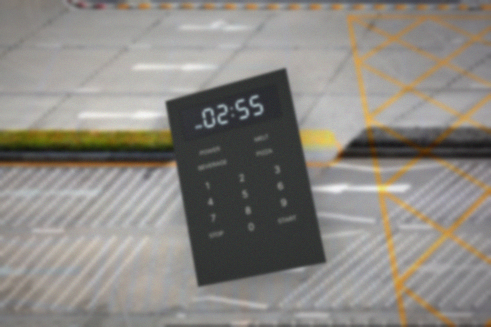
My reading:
2 h 55 min
